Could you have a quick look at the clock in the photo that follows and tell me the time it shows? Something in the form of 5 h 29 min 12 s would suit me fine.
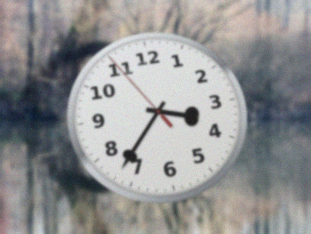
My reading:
3 h 36 min 55 s
